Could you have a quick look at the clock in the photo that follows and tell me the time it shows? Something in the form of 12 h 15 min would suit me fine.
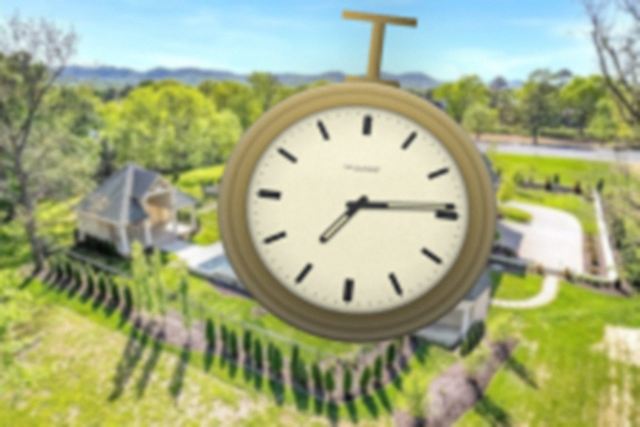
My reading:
7 h 14 min
